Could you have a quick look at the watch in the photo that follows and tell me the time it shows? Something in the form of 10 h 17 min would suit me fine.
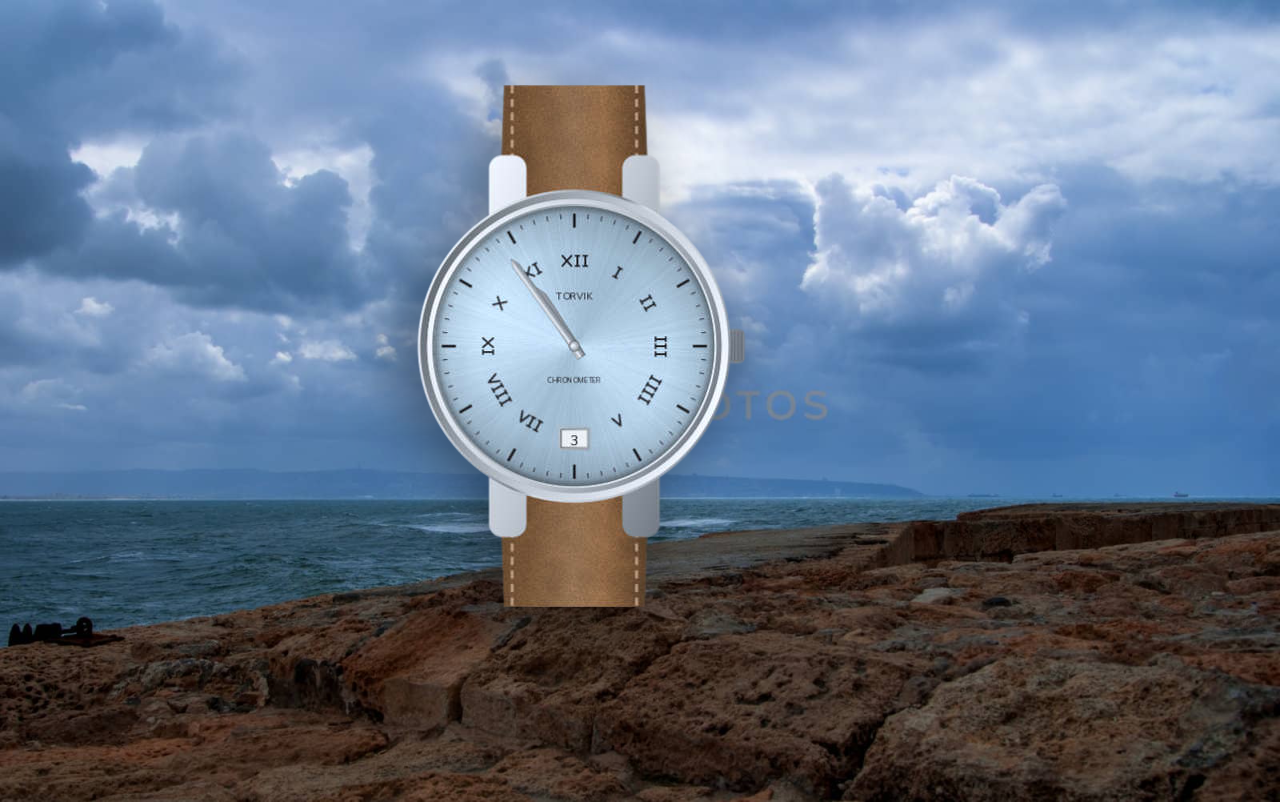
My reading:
10 h 54 min
